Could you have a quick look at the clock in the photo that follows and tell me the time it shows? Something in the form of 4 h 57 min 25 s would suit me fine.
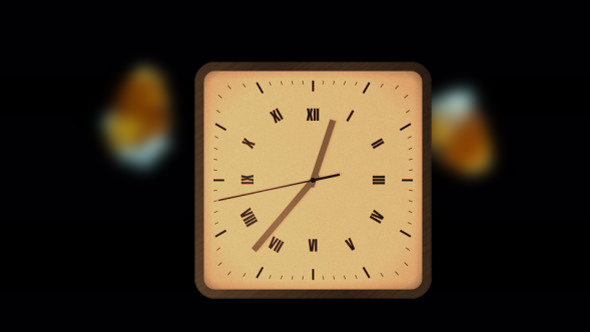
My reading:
12 h 36 min 43 s
